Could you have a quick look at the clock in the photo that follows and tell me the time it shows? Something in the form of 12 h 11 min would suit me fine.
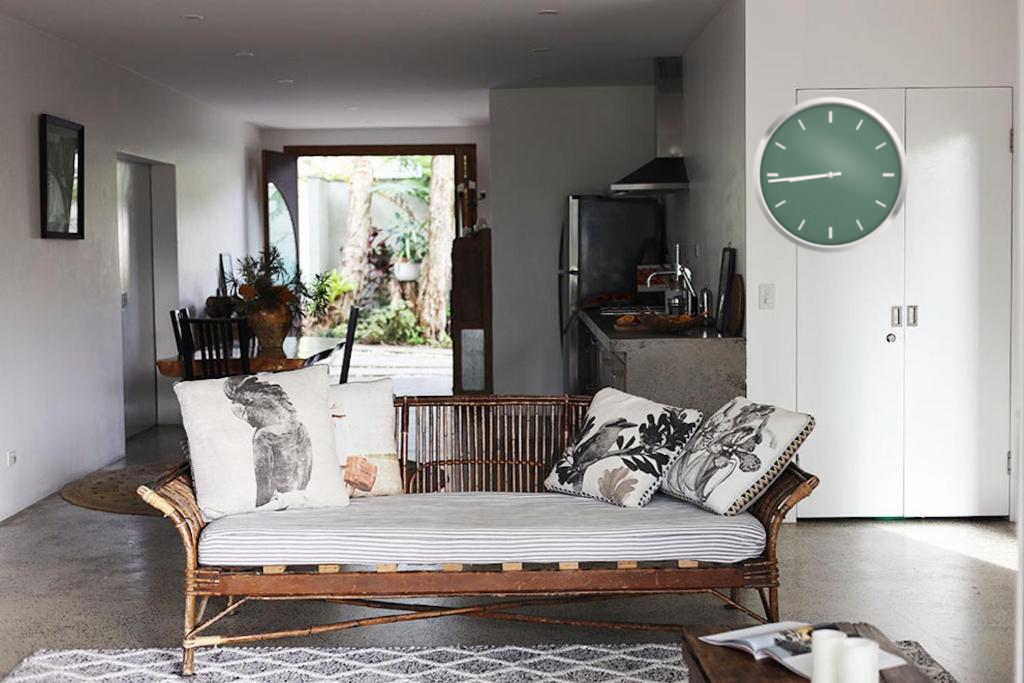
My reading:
8 h 44 min
